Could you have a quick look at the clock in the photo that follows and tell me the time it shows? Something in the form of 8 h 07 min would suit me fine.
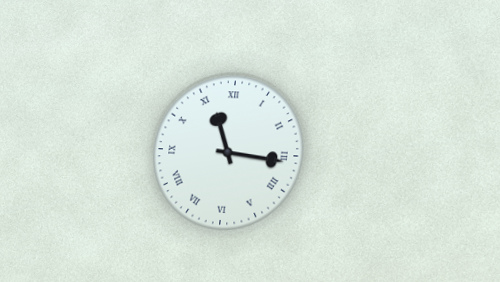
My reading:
11 h 16 min
